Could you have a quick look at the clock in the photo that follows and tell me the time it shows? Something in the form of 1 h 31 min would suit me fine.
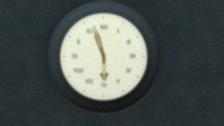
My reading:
5 h 57 min
